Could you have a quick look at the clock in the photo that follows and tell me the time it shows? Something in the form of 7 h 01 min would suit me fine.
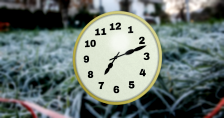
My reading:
7 h 12 min
